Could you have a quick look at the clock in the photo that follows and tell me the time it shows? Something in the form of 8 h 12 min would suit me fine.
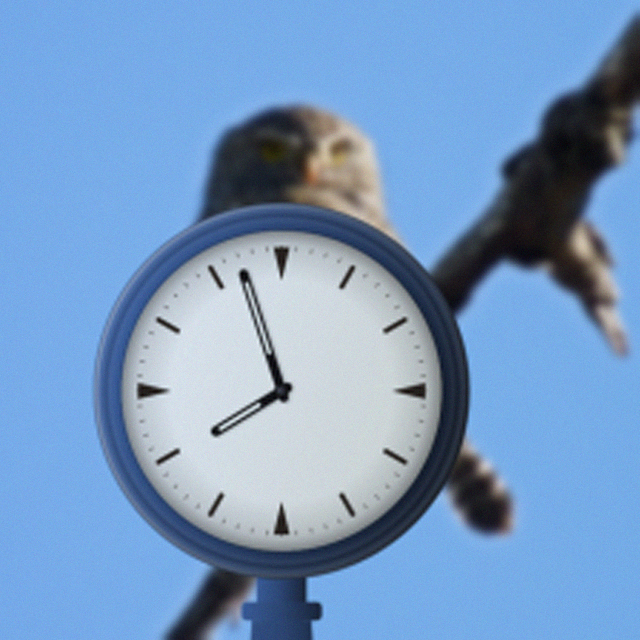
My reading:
7 h 57 min
